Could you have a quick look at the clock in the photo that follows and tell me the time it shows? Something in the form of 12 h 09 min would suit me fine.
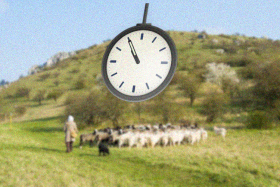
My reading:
10 h 55 min
